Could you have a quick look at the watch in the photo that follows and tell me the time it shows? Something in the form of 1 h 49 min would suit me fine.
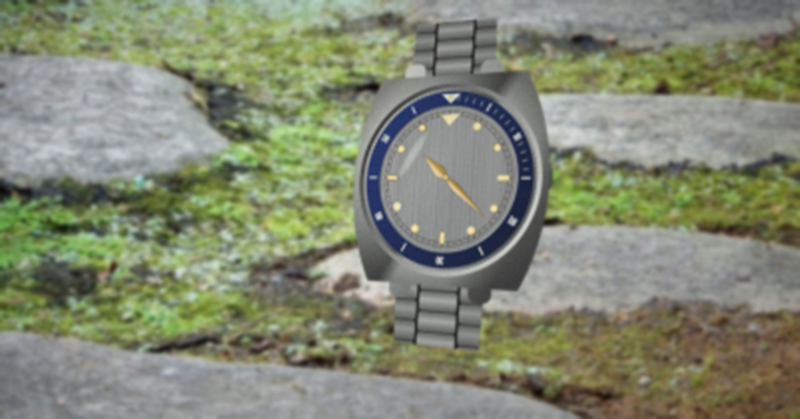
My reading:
10 h 22 min
